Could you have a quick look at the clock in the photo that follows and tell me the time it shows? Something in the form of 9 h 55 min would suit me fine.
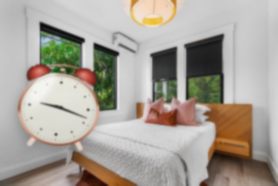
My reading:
9 h 18 min
